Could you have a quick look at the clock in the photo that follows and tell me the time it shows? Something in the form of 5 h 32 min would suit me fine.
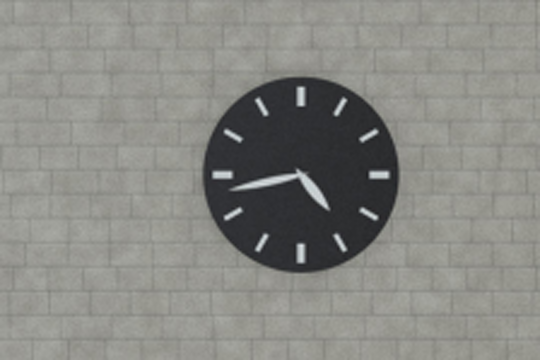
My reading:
4 h 43 min
